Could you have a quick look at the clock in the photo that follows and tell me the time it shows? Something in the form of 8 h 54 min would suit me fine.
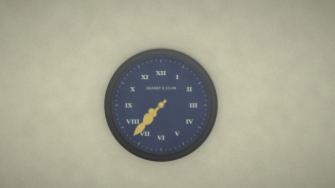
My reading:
7 h 37 min
